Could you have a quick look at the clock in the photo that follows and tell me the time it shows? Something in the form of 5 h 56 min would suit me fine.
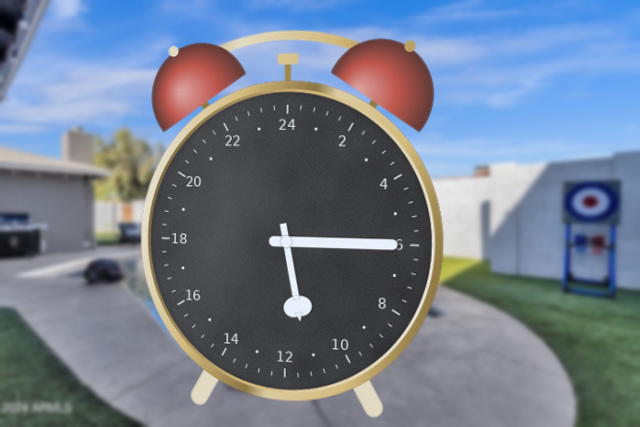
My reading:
11 h 15 min
